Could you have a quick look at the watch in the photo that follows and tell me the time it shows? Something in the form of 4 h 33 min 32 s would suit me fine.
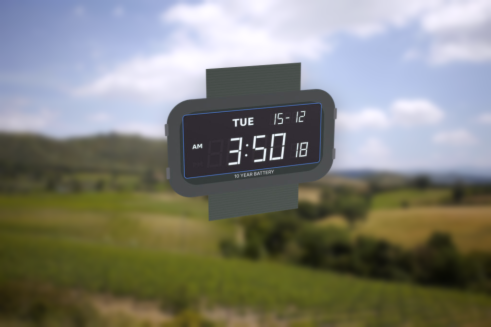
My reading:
3 h 50 min 18 s
